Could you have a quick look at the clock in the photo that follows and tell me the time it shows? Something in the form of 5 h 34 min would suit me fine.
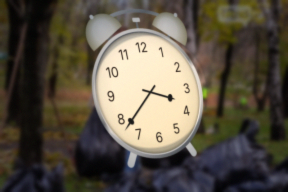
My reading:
3 h 38 min
